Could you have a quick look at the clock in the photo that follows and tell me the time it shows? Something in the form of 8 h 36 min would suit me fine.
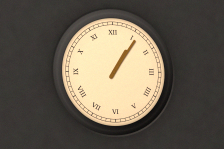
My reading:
1 h 06 min
